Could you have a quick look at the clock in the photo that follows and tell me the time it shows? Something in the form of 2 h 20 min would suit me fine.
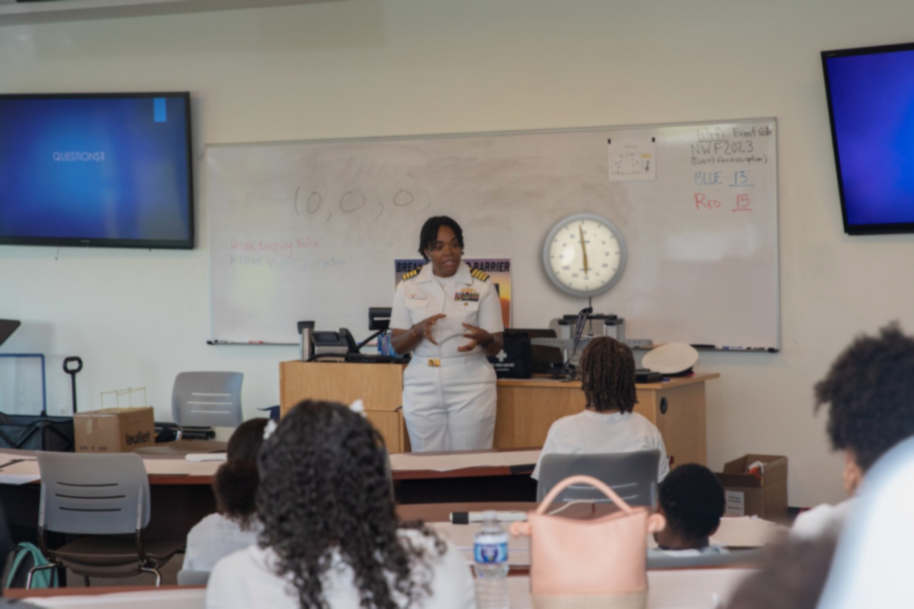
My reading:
5 h 59 min
